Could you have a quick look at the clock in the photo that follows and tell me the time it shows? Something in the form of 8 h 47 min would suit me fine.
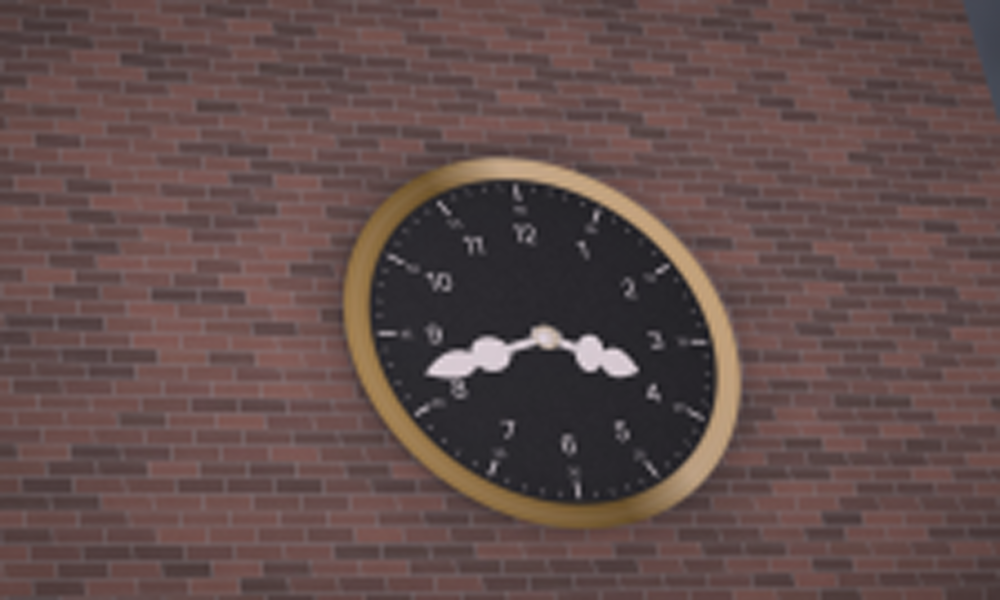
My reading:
3 h 42 min
